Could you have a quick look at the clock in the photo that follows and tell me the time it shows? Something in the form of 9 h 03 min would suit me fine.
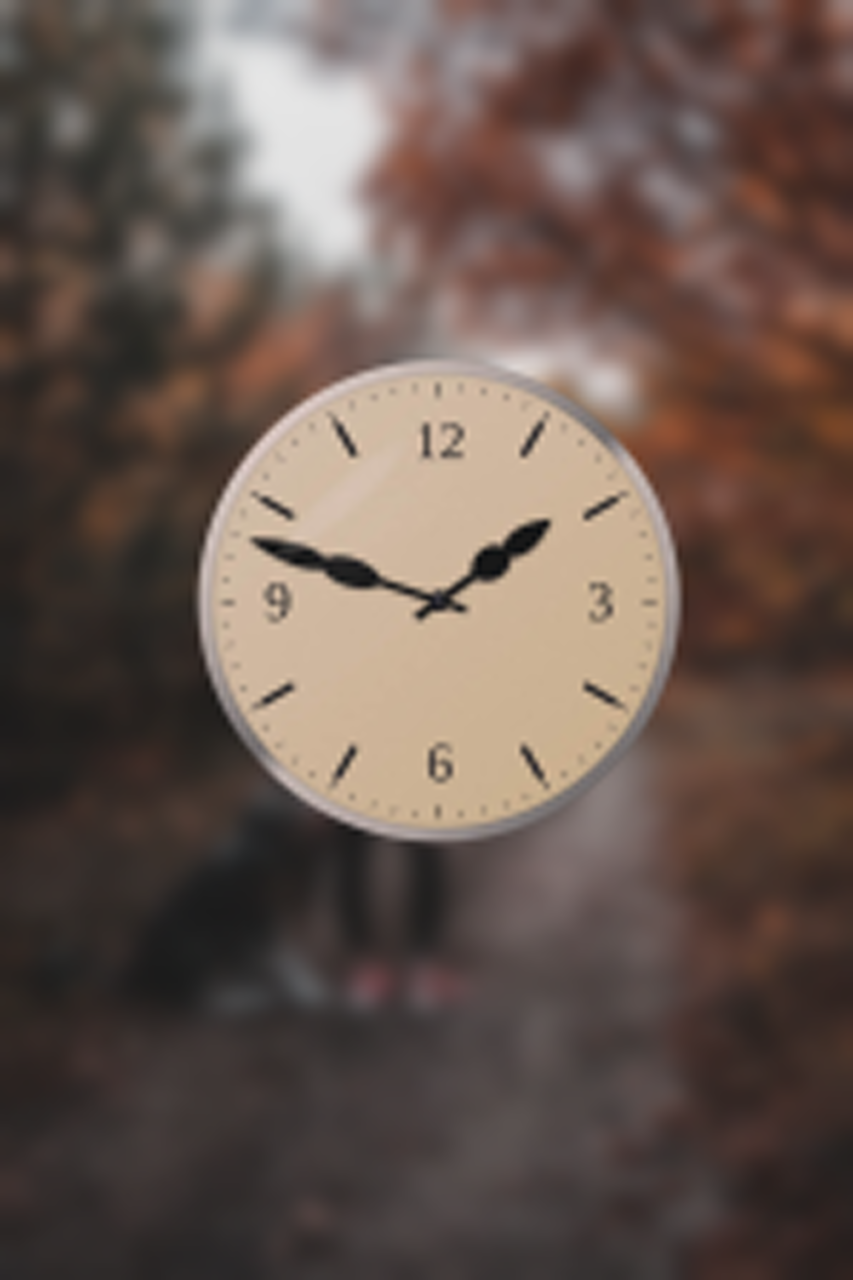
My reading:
1 h 48 min
